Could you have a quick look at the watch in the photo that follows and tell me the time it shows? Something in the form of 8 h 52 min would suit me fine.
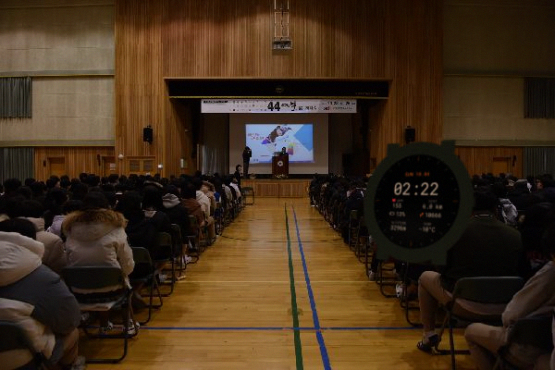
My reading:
2 h 22 min
